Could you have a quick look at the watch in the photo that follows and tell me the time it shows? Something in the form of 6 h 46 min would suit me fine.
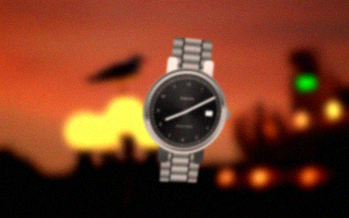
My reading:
8 h 10 min
